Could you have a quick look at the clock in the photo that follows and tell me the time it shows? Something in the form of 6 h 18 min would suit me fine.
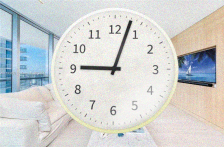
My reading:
9 h 03 min
